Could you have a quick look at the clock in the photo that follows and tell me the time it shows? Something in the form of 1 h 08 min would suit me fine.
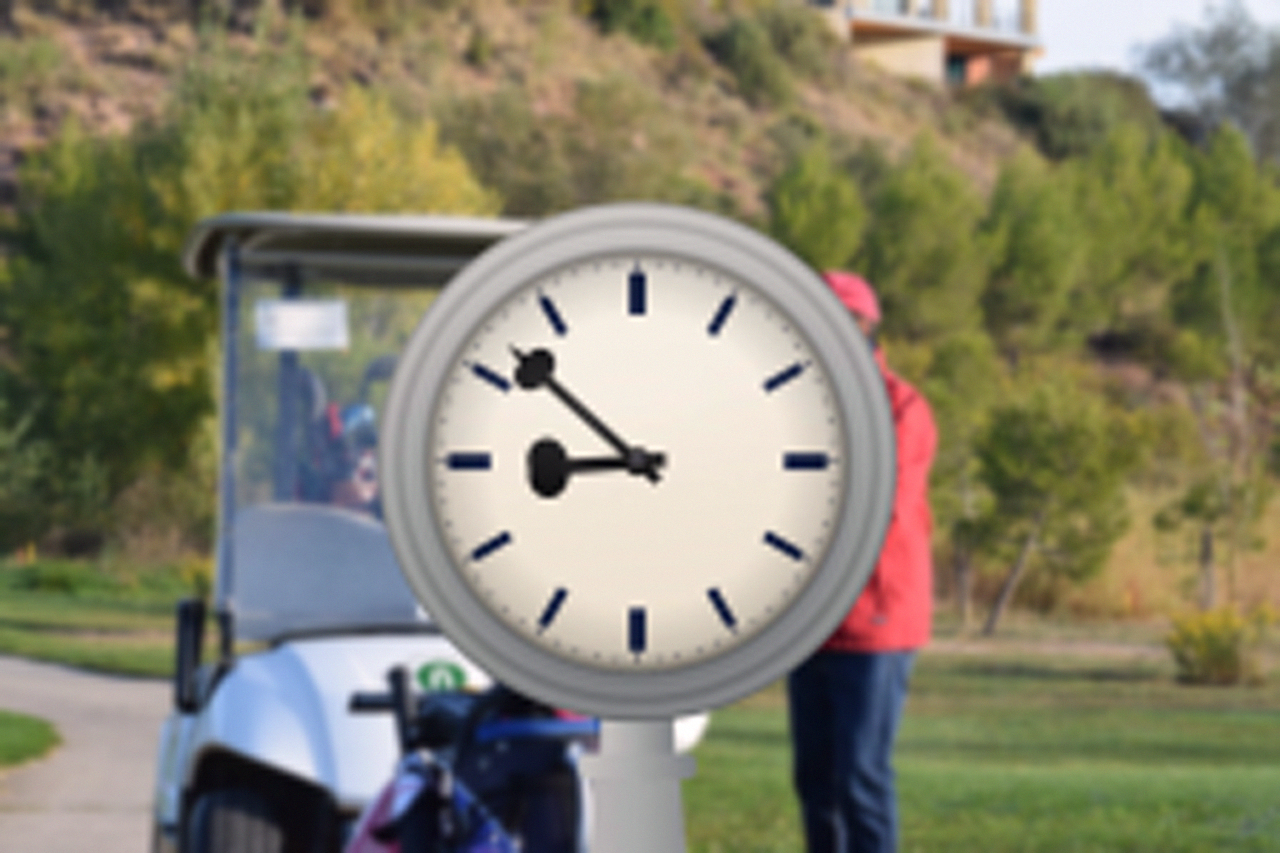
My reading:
8 h 52 min
